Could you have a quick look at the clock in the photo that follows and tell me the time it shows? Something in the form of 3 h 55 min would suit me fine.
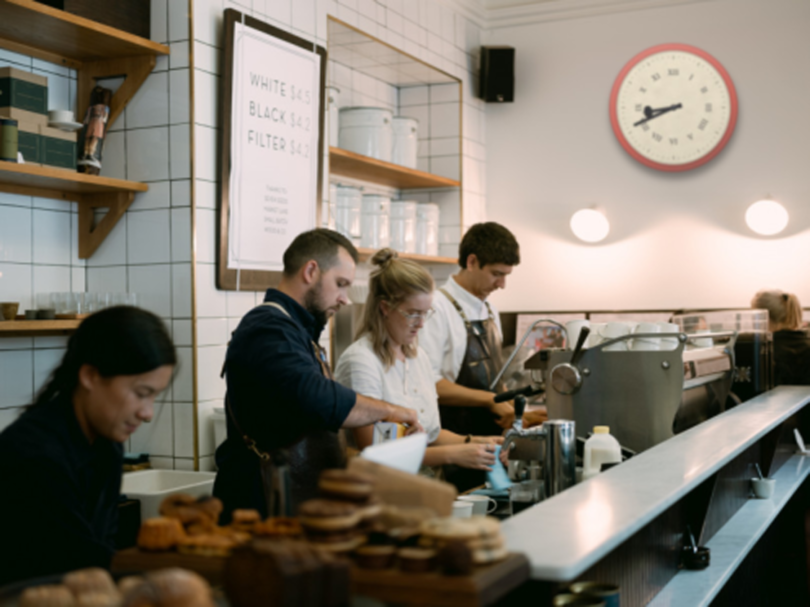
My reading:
8 h 41 min
